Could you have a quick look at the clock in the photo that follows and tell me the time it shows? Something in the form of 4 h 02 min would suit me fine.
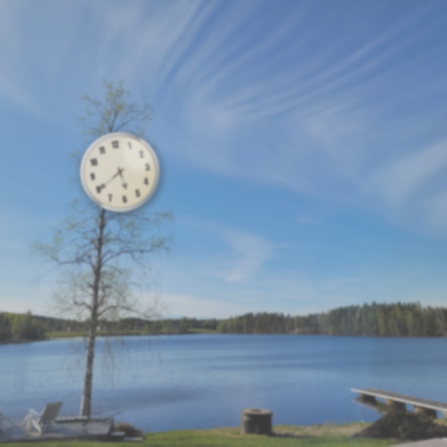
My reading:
5 h 40 min
